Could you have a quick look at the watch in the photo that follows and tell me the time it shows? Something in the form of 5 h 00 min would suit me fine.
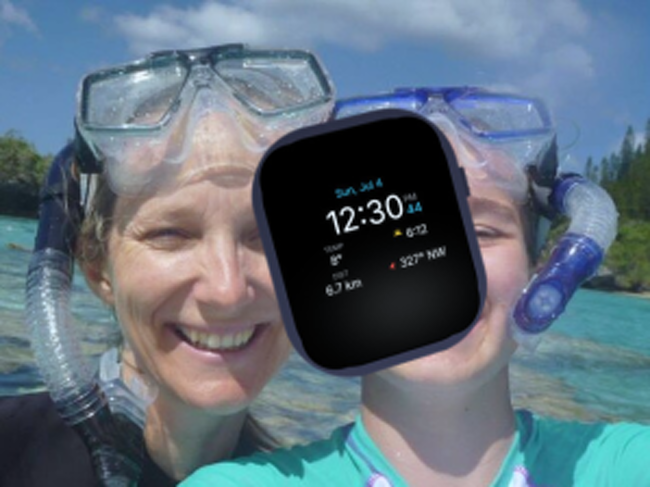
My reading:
12 h 30 min
